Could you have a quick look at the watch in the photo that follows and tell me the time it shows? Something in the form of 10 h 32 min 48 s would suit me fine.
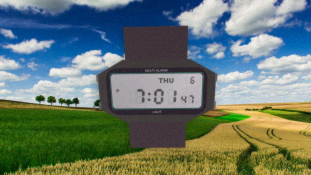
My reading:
7 h 01 min 47 s
